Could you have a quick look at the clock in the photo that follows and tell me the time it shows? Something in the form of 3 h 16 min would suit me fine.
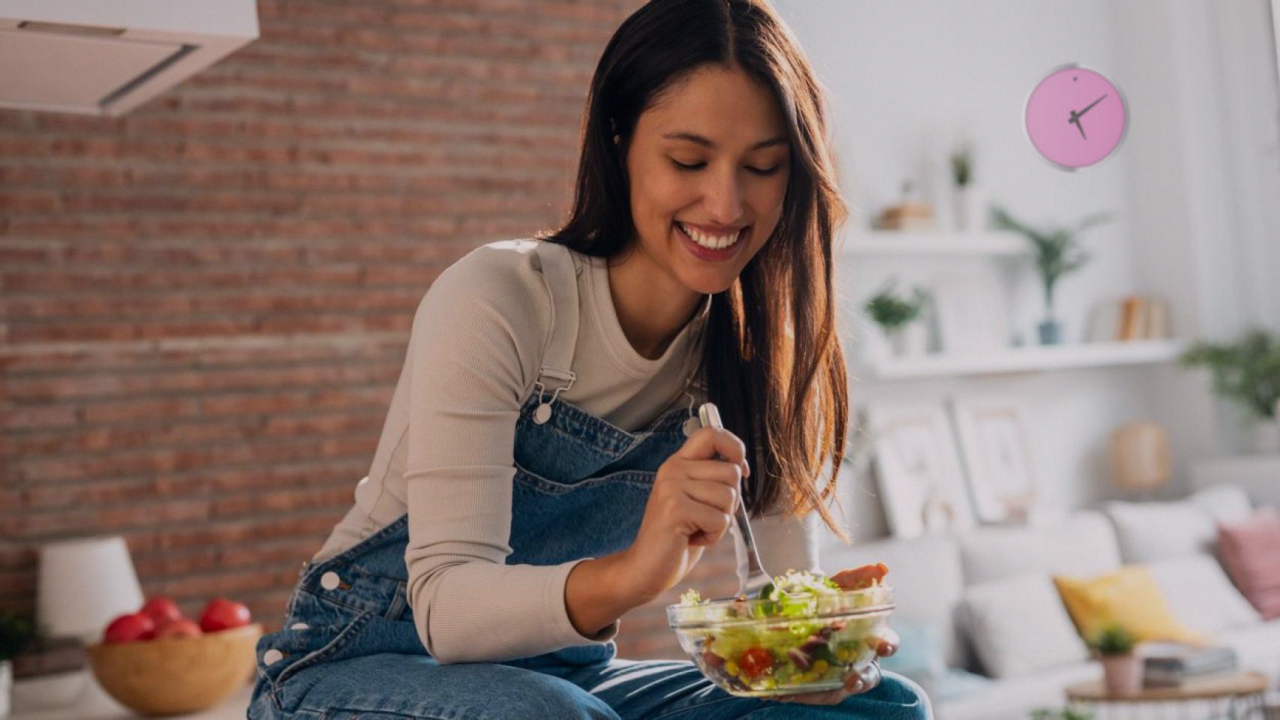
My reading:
5 h 09 min
